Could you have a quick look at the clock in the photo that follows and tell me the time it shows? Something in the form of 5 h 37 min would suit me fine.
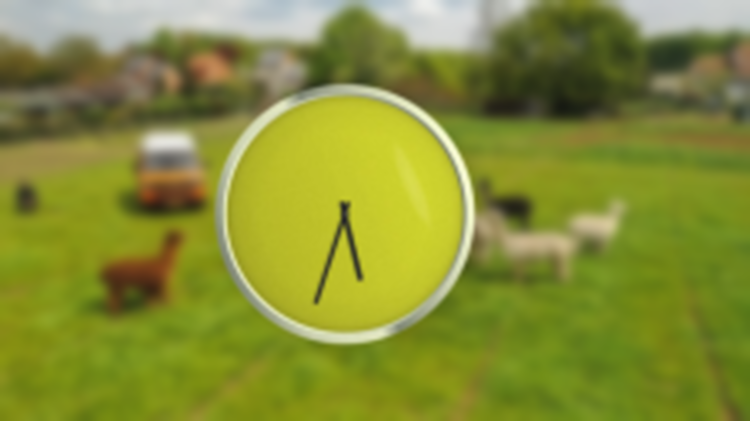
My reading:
5 h 33 min
